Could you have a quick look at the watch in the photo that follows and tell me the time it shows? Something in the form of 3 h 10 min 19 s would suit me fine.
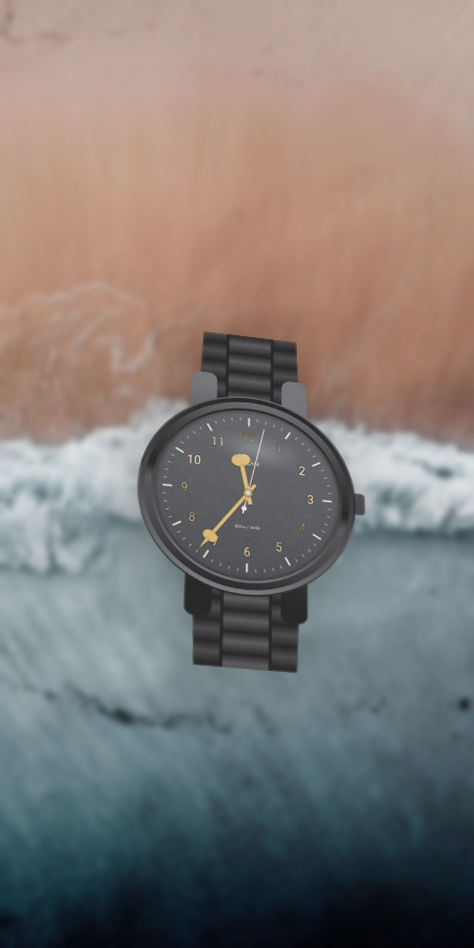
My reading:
11 h 36 min 02 s
